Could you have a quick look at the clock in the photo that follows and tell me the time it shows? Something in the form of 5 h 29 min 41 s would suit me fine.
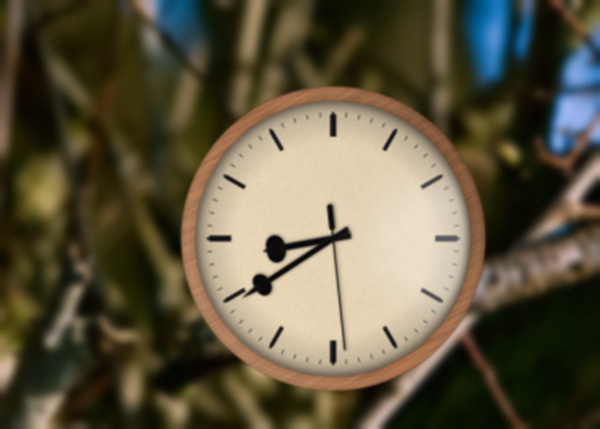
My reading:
8 h 39 min 29 s
